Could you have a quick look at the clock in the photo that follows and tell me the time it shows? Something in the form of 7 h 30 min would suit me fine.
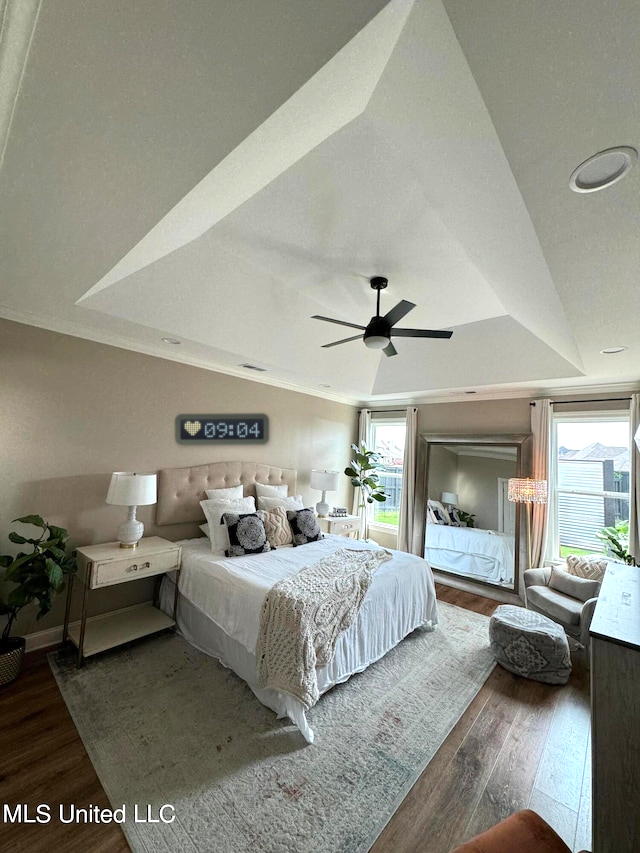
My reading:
9 h 04 min
